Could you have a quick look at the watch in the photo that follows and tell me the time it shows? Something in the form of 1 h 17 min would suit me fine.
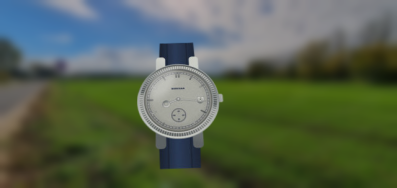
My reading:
8 h 16 min
